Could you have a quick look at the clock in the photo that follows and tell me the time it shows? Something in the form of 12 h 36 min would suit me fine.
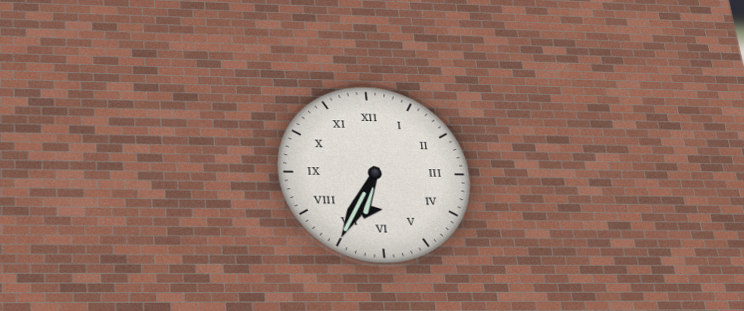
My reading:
6 h 35 min
